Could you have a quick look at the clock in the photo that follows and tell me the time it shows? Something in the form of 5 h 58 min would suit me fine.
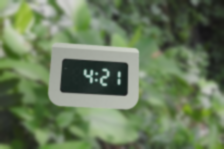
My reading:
4 h 21 min
